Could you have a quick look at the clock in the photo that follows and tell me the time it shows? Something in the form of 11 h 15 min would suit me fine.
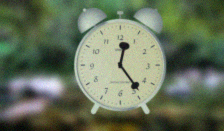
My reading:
12 h 24 min
